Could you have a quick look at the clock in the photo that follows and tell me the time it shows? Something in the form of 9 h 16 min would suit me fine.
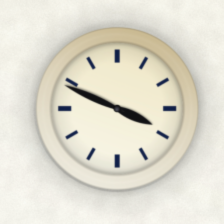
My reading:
3 h 49 min
